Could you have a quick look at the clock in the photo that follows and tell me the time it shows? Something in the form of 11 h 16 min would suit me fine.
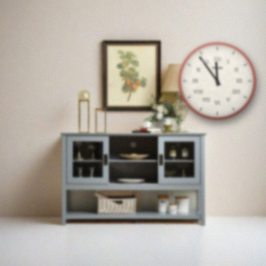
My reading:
11 h 54 min
